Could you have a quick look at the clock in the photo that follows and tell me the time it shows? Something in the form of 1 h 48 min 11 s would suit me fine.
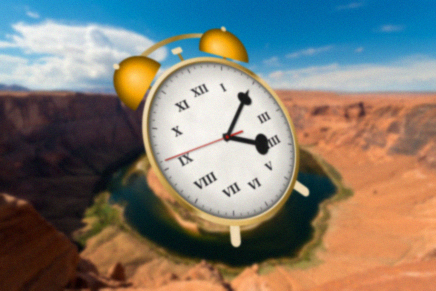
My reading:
4 h 09 min 46 s
